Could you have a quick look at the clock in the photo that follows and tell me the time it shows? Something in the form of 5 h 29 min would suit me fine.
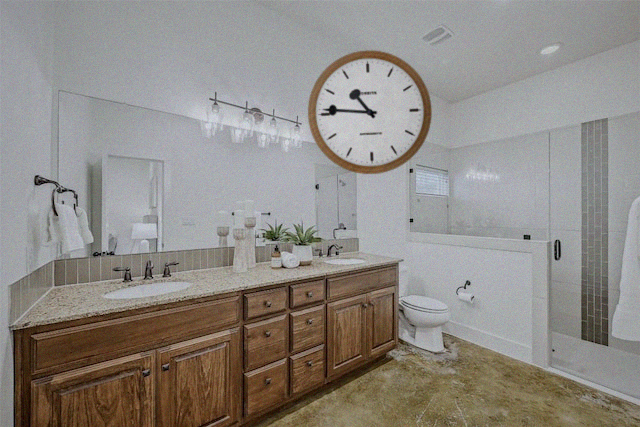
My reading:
10 h 46 min
